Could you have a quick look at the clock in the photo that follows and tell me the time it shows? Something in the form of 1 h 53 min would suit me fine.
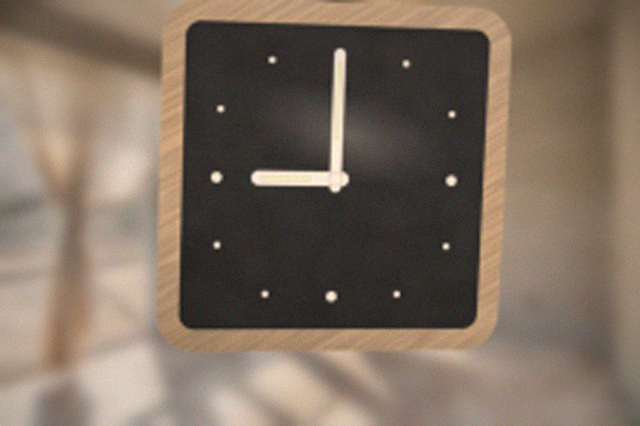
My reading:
9 h 00 min
